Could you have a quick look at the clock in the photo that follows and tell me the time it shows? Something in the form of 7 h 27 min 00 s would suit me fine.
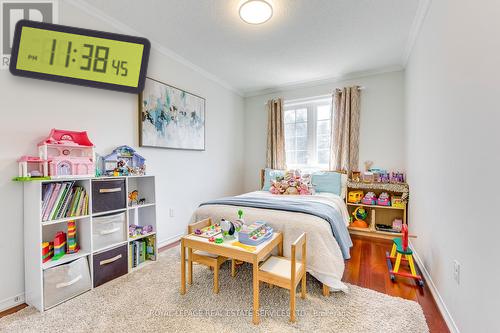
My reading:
11 h 38 min 45 s
